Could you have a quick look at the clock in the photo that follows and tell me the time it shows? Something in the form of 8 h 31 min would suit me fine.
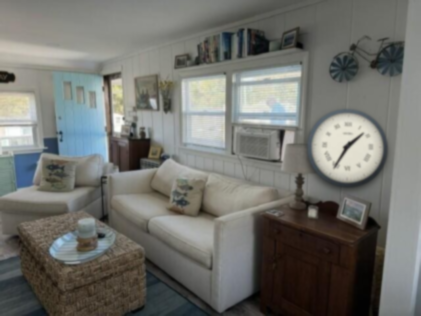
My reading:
1 h 35 min
